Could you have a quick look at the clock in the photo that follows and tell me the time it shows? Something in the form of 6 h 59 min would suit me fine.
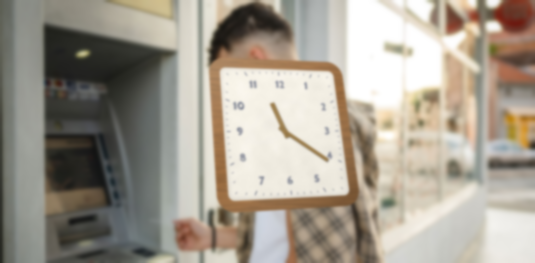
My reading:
11 h 21 min
